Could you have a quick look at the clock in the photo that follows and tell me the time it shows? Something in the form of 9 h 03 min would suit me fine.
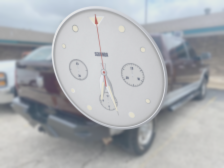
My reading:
6 h 28 min
